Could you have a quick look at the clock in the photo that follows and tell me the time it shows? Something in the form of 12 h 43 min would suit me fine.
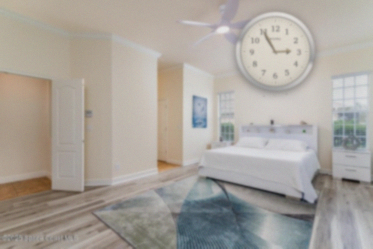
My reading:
2 h 55 min
